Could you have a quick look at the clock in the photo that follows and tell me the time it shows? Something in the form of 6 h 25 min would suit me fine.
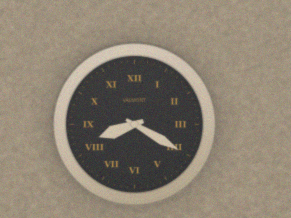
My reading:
8 h 20 min
